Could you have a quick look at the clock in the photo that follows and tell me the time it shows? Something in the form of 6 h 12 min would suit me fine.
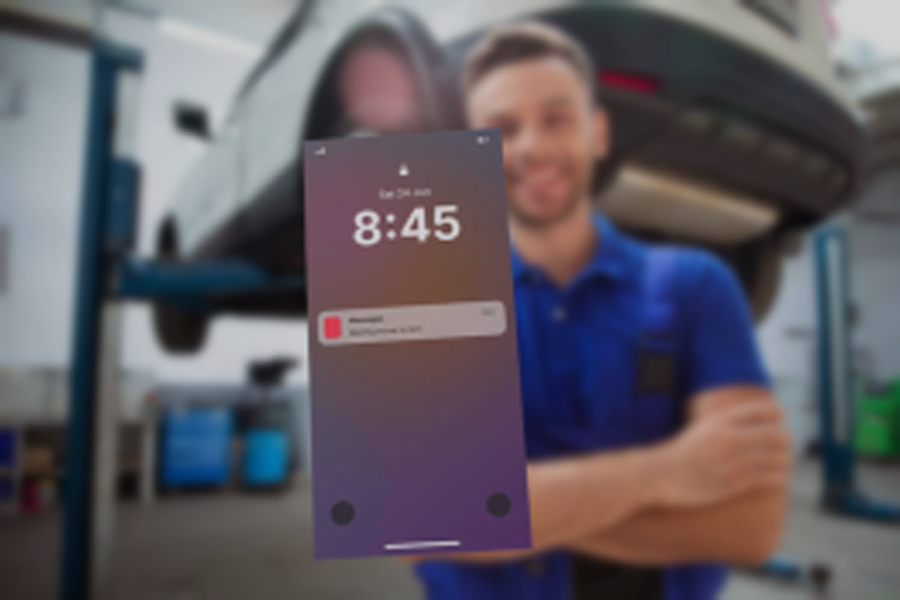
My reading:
8 h 45 min
